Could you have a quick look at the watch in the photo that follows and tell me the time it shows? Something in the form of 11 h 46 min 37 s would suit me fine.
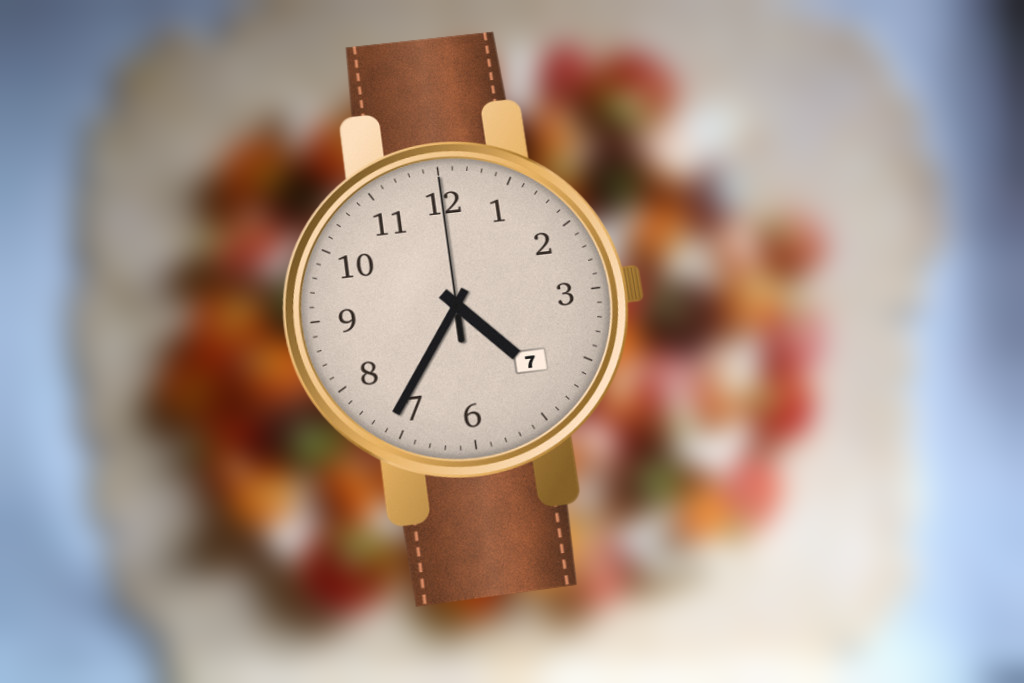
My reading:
4 h 36 min 00 s
